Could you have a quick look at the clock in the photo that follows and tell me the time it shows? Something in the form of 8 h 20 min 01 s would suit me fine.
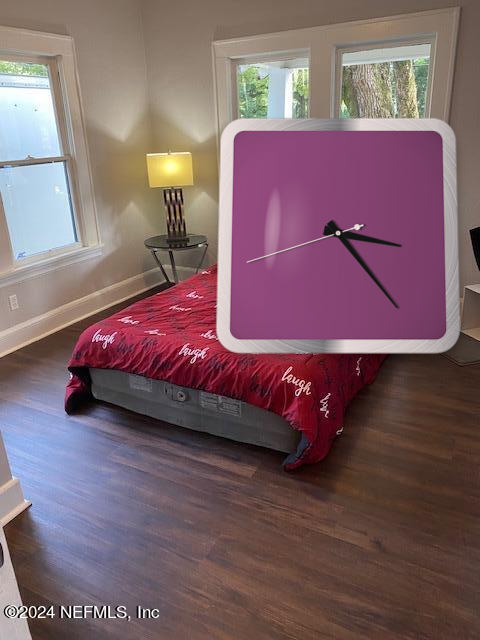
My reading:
3 h 23 min 42 s
